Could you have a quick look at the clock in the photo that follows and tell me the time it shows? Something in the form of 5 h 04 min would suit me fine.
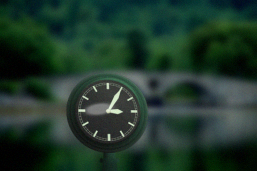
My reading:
3 h 05 min
